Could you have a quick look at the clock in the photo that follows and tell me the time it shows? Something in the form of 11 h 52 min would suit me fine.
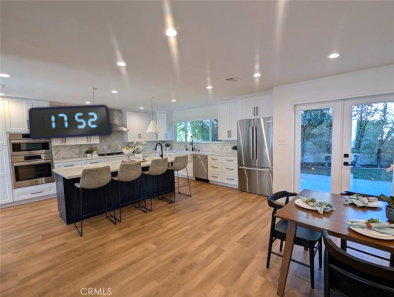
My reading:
17 h 52 min
